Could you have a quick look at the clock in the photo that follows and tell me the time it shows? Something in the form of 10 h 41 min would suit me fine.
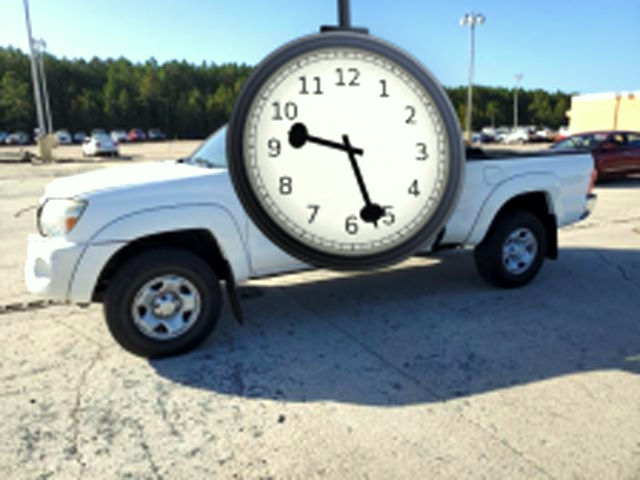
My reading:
9 h 27 min
